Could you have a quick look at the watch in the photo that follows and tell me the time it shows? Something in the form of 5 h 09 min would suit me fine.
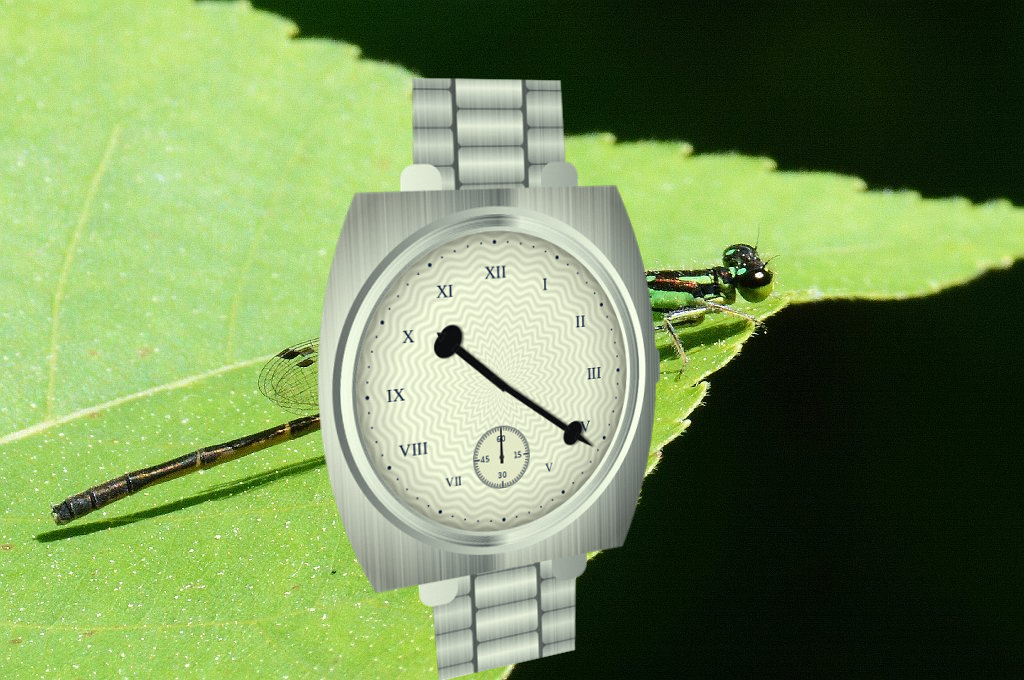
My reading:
10 h 21 min
